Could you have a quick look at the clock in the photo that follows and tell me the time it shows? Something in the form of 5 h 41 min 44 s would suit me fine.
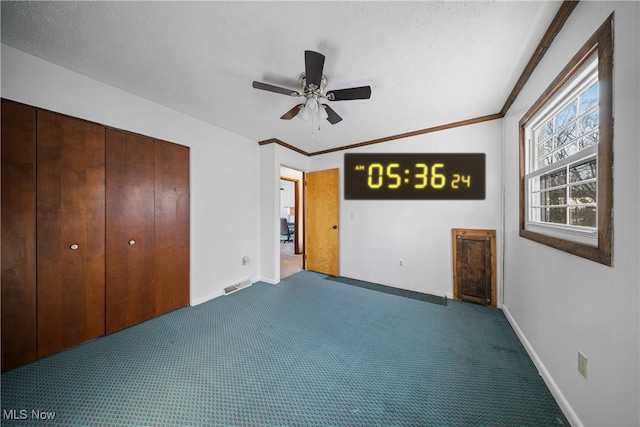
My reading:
5 h 36 min 24 s
